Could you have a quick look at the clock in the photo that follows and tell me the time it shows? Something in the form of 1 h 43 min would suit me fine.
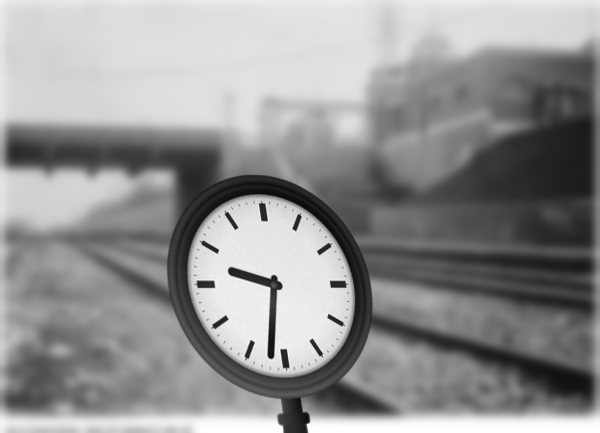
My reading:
9 h 32 min
